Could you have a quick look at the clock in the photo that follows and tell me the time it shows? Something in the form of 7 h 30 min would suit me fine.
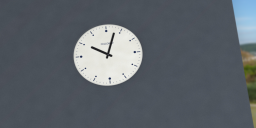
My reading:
10 h 03 min
